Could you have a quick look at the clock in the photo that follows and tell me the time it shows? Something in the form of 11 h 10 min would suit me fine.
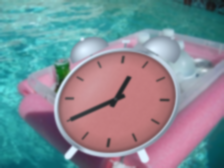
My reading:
12 h 40 min
